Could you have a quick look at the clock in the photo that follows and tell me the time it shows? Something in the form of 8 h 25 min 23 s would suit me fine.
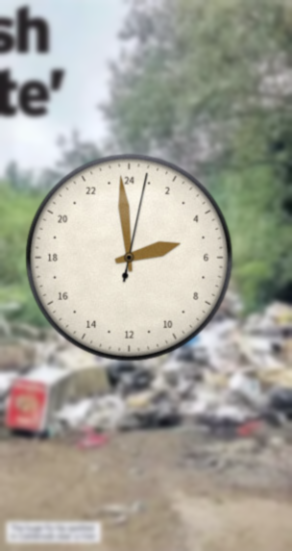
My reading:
4 h 59 min 02 s
